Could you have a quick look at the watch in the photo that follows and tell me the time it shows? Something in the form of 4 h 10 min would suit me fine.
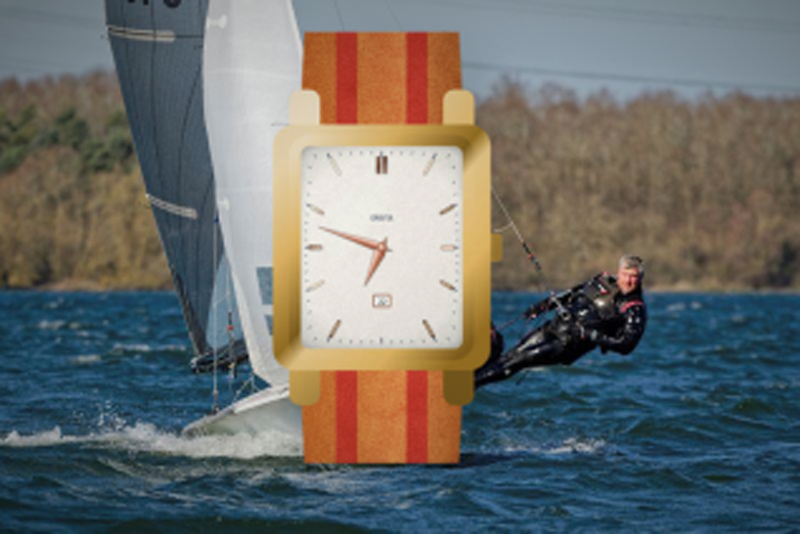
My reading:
6 h 48 min
